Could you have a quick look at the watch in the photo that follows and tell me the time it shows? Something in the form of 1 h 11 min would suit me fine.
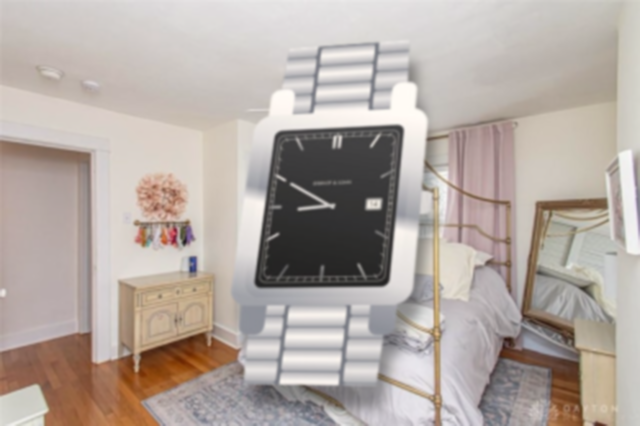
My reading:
8 h 50 min
